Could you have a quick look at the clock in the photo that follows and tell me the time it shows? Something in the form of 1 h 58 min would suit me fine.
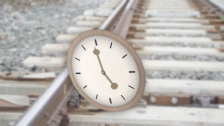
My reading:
4 h 59 min
